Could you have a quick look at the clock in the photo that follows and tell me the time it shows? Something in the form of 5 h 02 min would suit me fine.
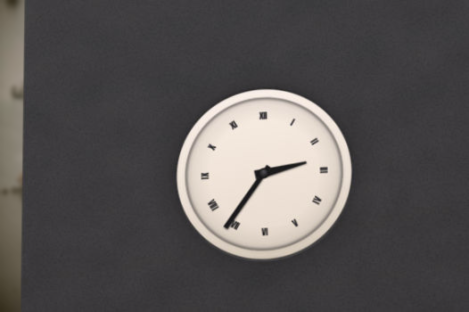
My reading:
2 h 36 min
